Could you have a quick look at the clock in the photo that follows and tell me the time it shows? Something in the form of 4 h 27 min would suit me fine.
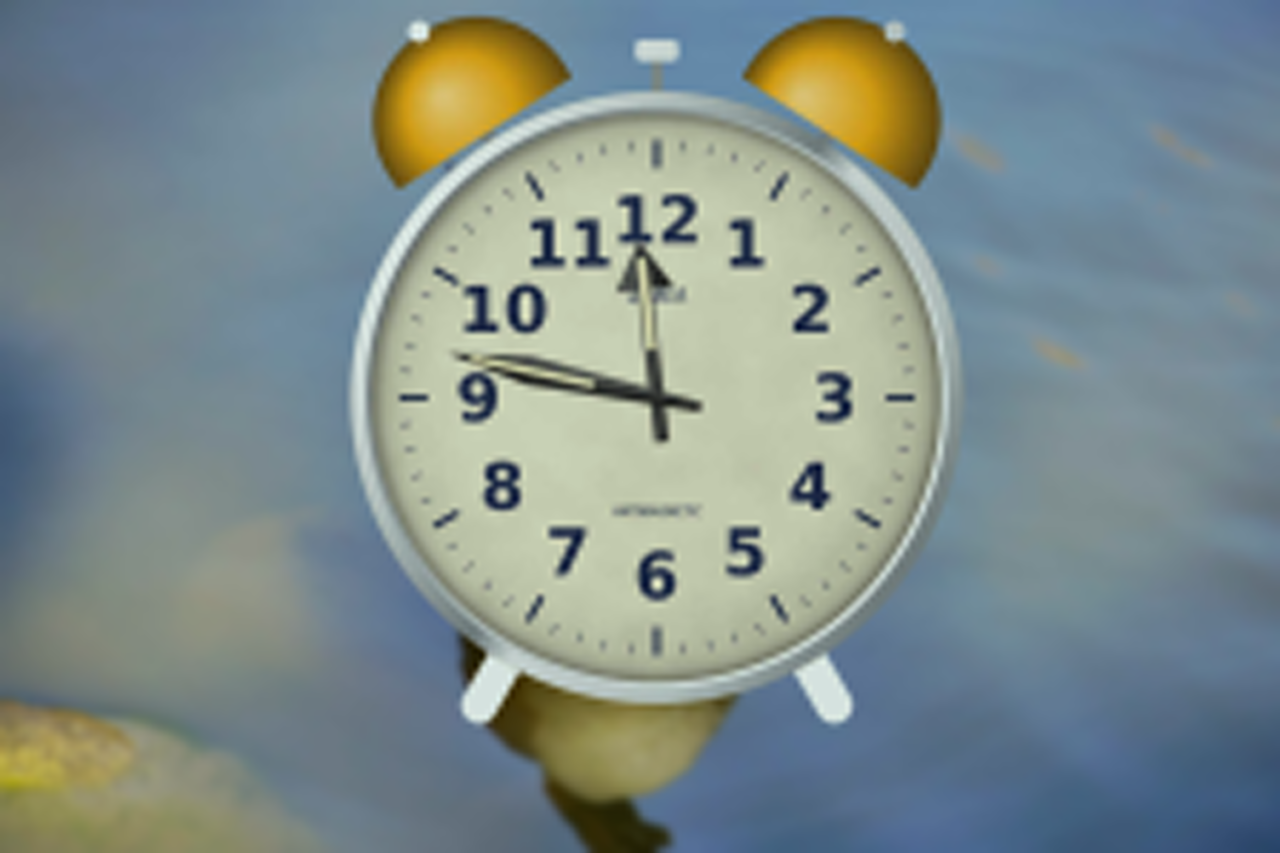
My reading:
11 h 47 min
